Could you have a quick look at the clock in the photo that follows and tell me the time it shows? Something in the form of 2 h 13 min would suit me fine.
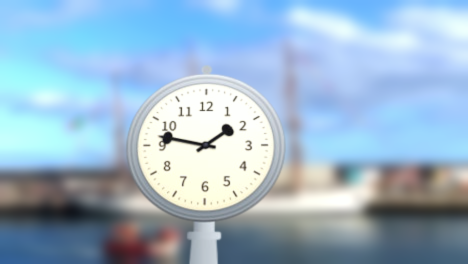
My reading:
1 h 47 min
